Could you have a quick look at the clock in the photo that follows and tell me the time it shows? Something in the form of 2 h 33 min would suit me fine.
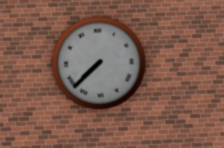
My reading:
7 h 38 min
